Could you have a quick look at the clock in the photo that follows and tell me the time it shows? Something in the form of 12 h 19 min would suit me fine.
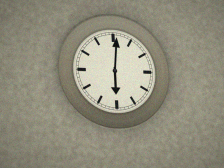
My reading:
6 h 01 min
